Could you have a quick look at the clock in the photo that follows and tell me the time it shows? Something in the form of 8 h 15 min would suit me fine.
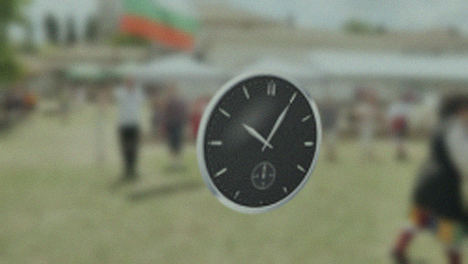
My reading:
10 h 05 min
